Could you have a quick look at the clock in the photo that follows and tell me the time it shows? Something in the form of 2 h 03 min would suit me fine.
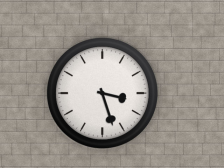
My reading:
3 h 27 min
